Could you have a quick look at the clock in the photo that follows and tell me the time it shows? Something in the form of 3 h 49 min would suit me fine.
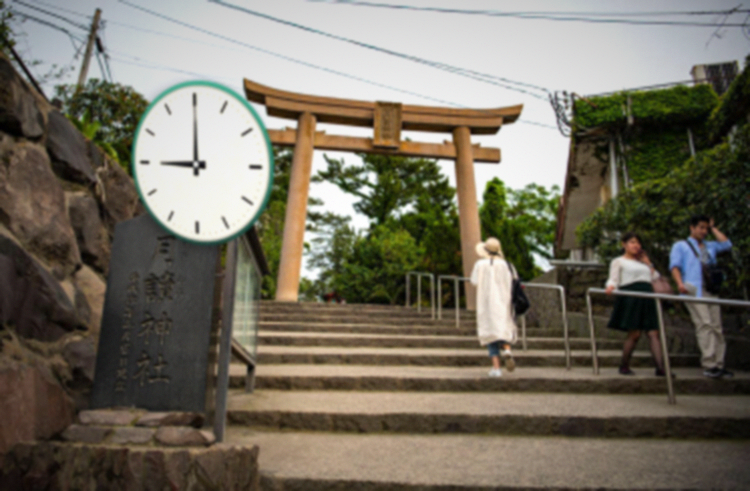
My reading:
9 h 00 min
